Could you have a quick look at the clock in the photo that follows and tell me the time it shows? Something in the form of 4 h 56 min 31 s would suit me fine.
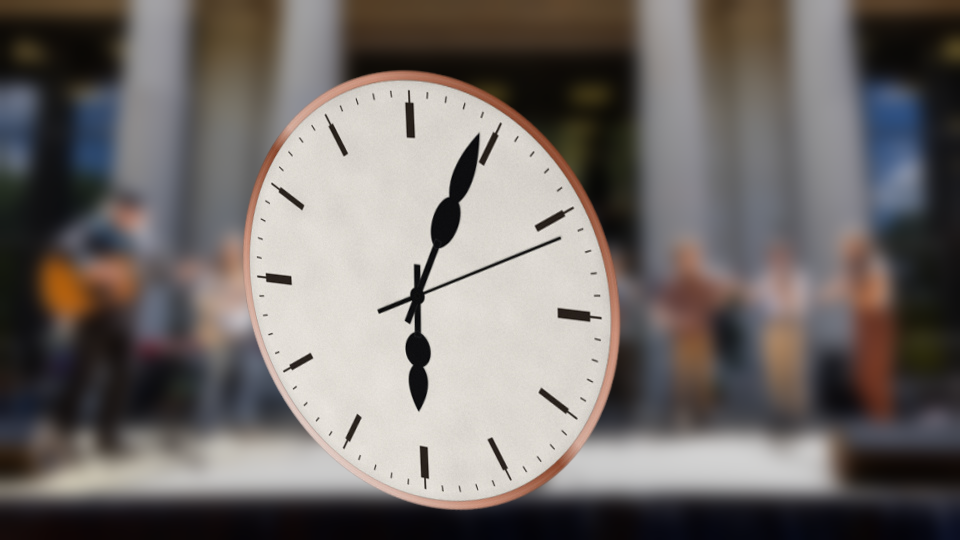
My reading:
6 h 04 min 11 s
